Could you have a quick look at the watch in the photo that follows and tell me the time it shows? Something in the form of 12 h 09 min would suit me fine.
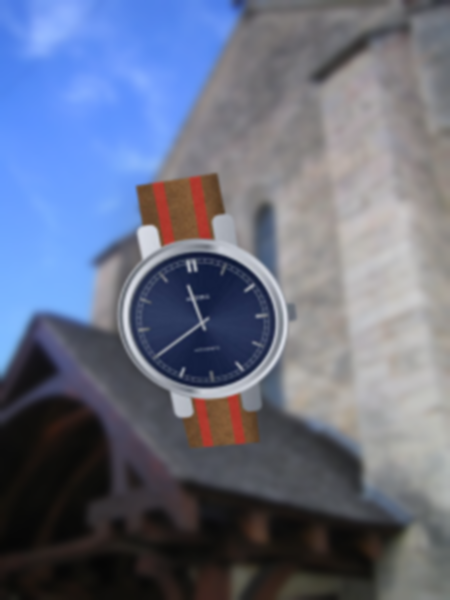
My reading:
11 h 40 min
